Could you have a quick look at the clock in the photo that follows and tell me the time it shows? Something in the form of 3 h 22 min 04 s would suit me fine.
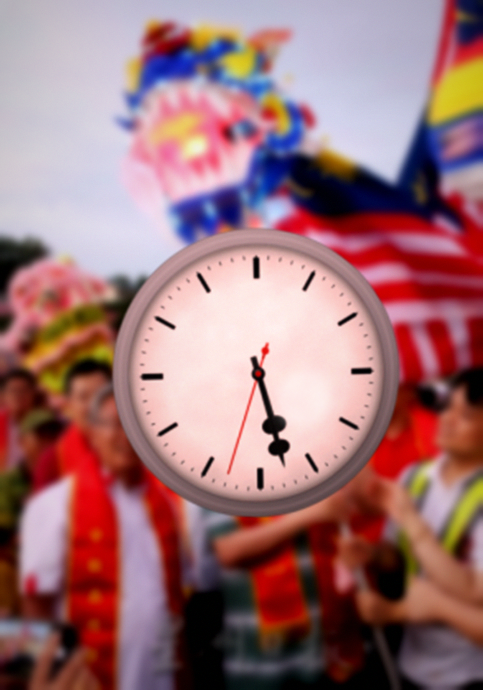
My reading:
5 h 27 min 33 s
